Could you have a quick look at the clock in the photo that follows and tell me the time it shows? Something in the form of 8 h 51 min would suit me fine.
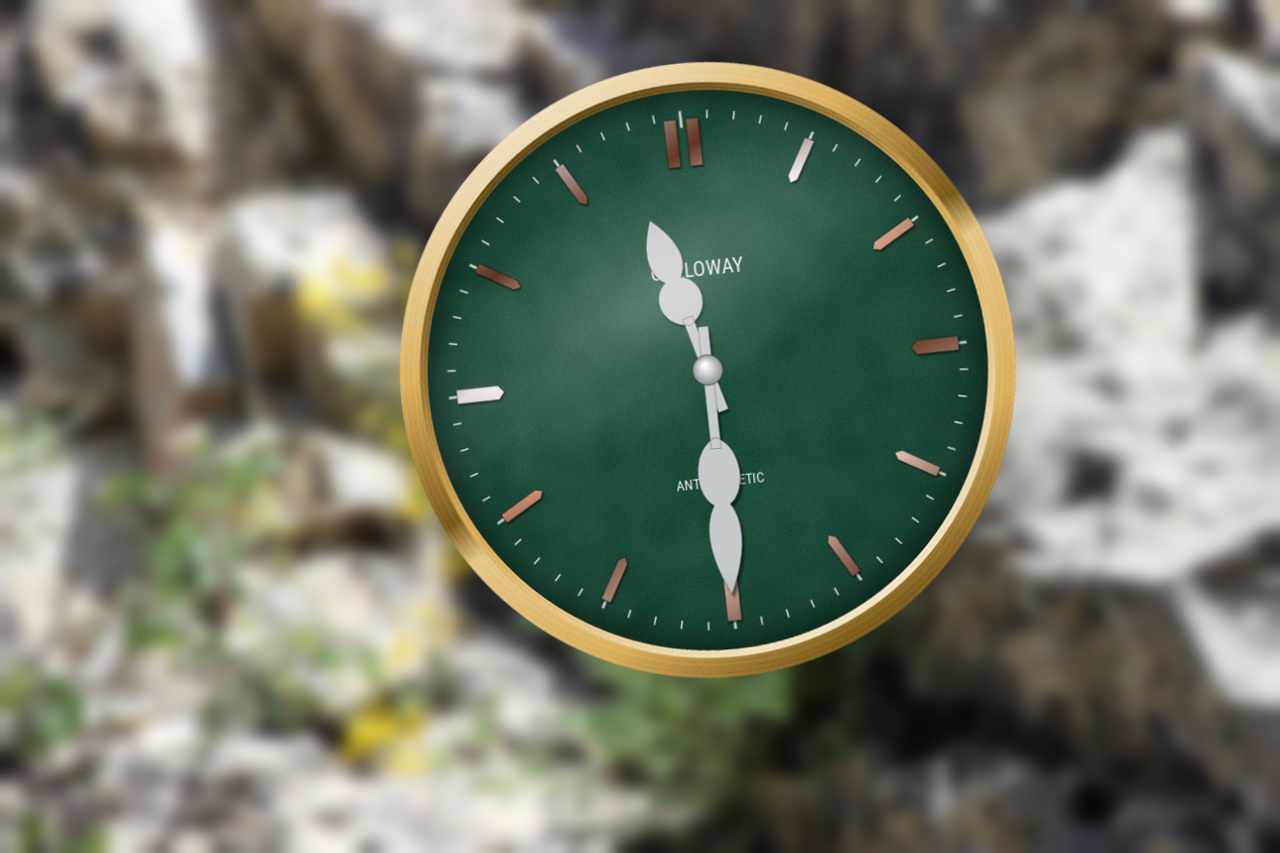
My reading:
11 h 30 min
